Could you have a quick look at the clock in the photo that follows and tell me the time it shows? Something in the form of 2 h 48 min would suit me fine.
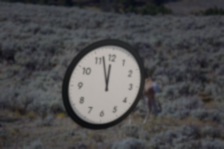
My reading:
11 h 57 min
